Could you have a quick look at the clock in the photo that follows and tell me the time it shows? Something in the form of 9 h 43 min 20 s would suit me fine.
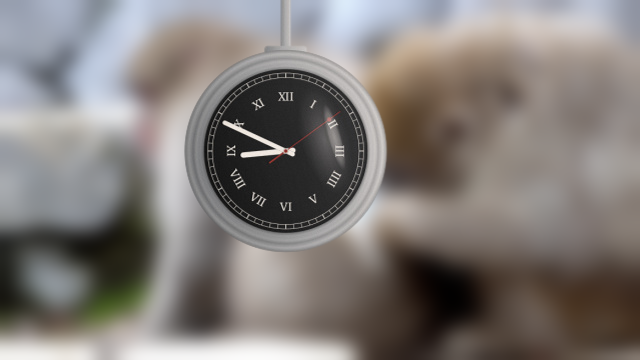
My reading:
8 h 49 min 09 s
